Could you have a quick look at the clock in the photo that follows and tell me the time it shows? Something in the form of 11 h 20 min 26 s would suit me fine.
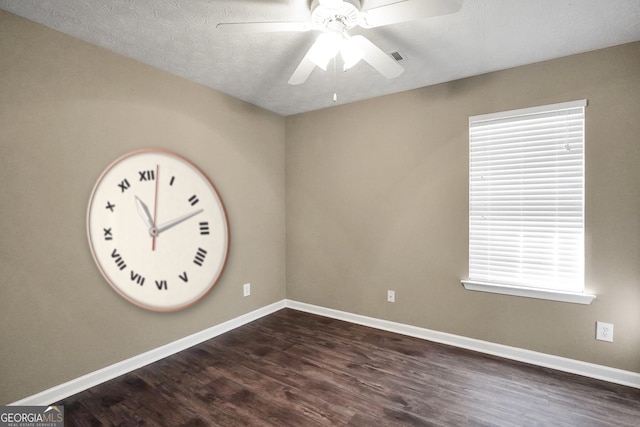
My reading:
11 h 12 min 02 s
